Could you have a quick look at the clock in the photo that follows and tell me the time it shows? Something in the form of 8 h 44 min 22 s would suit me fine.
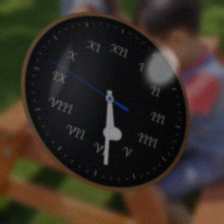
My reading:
5 h 28 min 47 s
